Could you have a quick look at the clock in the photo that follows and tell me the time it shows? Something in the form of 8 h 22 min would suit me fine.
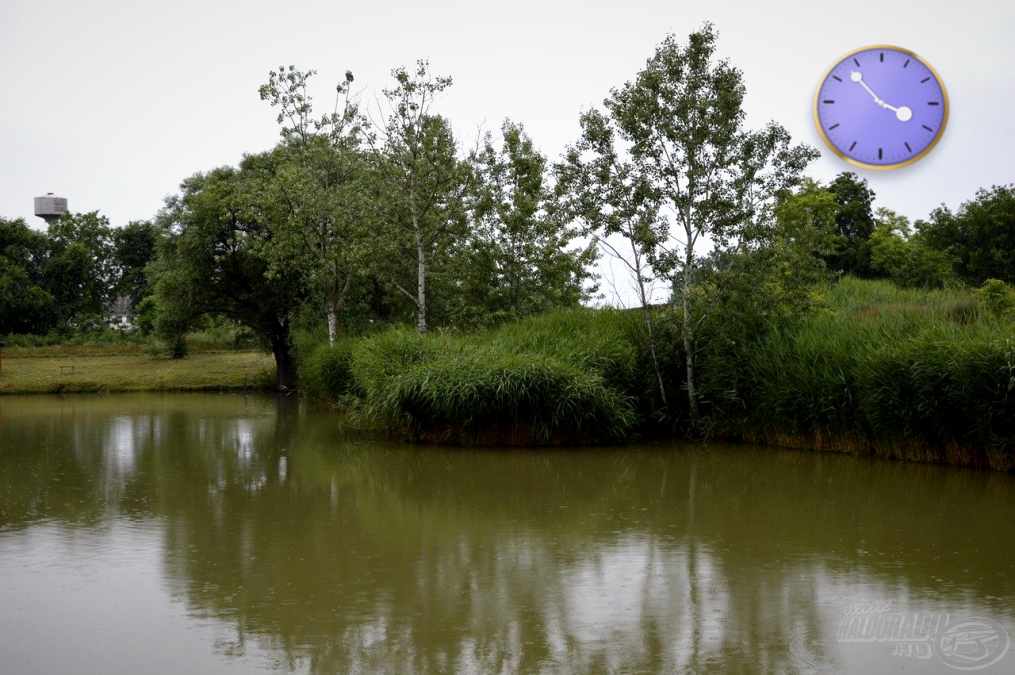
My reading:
3 h 53 min
